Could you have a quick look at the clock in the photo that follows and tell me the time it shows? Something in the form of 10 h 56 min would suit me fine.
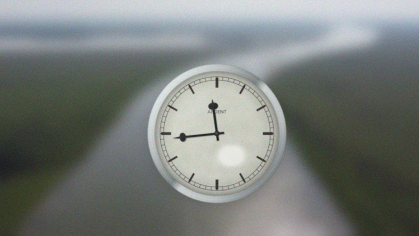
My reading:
11 h 44 min
